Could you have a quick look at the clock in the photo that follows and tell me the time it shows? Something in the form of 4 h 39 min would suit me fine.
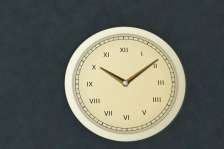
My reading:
10 h 09 min
